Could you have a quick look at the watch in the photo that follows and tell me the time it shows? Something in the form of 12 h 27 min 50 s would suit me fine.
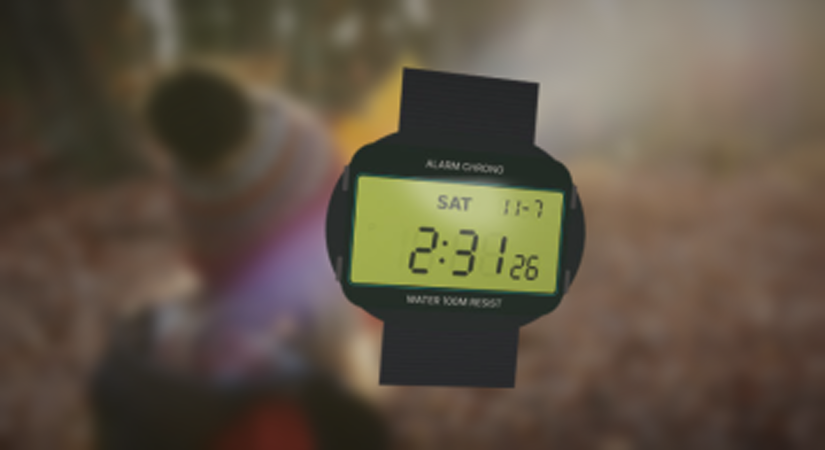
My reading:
2 h 31 min 26 s
